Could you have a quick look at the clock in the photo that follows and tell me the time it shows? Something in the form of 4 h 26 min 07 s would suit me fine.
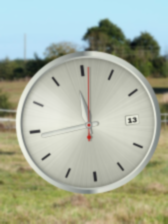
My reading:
11 h 44 min 01 s
